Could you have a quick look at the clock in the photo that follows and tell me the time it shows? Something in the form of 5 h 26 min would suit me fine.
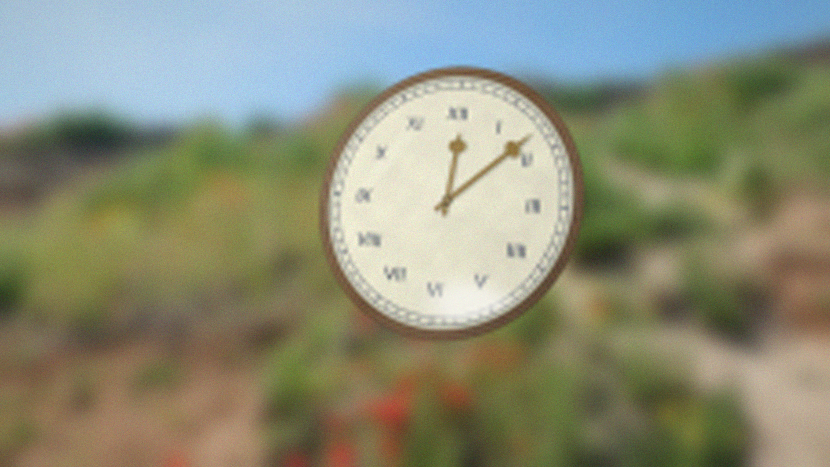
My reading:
12 h 08 min
